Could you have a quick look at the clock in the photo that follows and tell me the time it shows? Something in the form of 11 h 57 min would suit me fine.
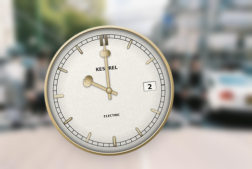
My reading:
10 h 00 min
